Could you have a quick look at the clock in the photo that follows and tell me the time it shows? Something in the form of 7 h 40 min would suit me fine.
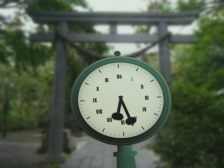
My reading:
6 h 27 min
